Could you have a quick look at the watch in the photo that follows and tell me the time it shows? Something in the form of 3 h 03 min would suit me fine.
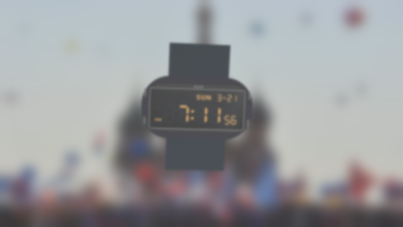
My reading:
7 h 11 min
